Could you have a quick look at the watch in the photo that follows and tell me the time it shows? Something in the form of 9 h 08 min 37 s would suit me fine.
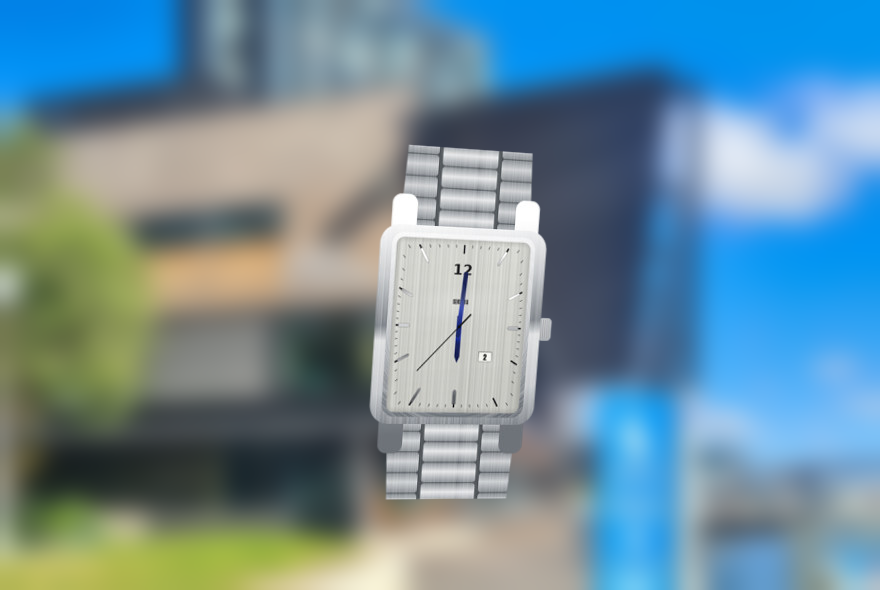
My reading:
6 h 00 min 37 s
